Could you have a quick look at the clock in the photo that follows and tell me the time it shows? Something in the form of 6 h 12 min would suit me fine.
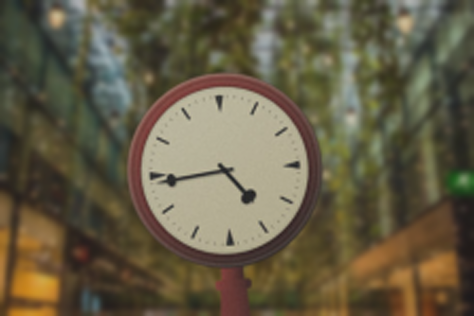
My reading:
4 h 44 min
